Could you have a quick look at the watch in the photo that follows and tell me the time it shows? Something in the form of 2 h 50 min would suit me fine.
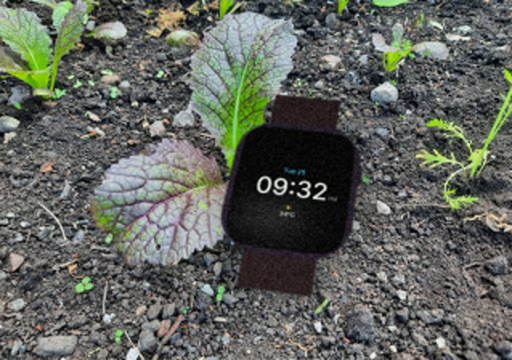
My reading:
9 h 32 min
